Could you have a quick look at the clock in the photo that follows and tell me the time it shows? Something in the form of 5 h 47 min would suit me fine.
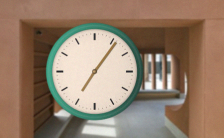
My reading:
7 h 06 min
